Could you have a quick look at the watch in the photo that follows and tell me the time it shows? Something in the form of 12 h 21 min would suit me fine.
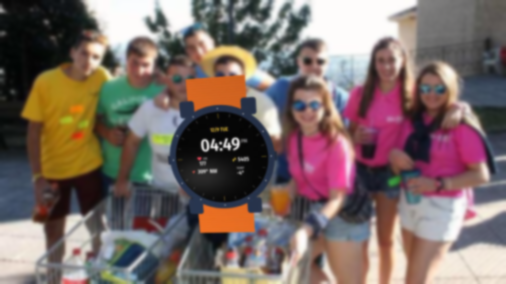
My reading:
4 h 49 min
